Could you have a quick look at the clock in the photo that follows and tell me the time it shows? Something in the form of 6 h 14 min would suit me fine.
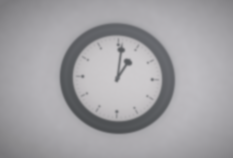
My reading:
1 h 01 min
